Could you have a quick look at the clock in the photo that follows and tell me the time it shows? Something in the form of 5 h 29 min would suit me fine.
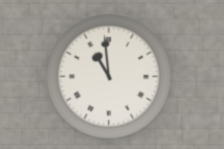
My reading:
10 h 59 min
